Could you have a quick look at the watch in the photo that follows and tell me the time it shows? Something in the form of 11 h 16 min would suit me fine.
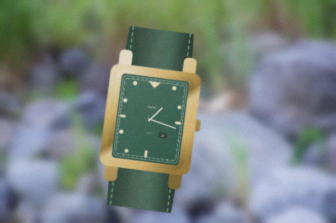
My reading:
1 h 17 min
